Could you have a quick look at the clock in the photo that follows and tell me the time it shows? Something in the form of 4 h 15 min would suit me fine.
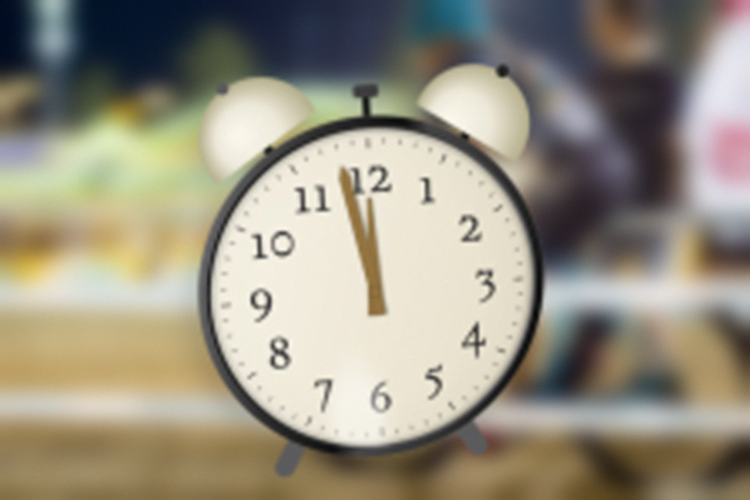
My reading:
11 h 58 min
